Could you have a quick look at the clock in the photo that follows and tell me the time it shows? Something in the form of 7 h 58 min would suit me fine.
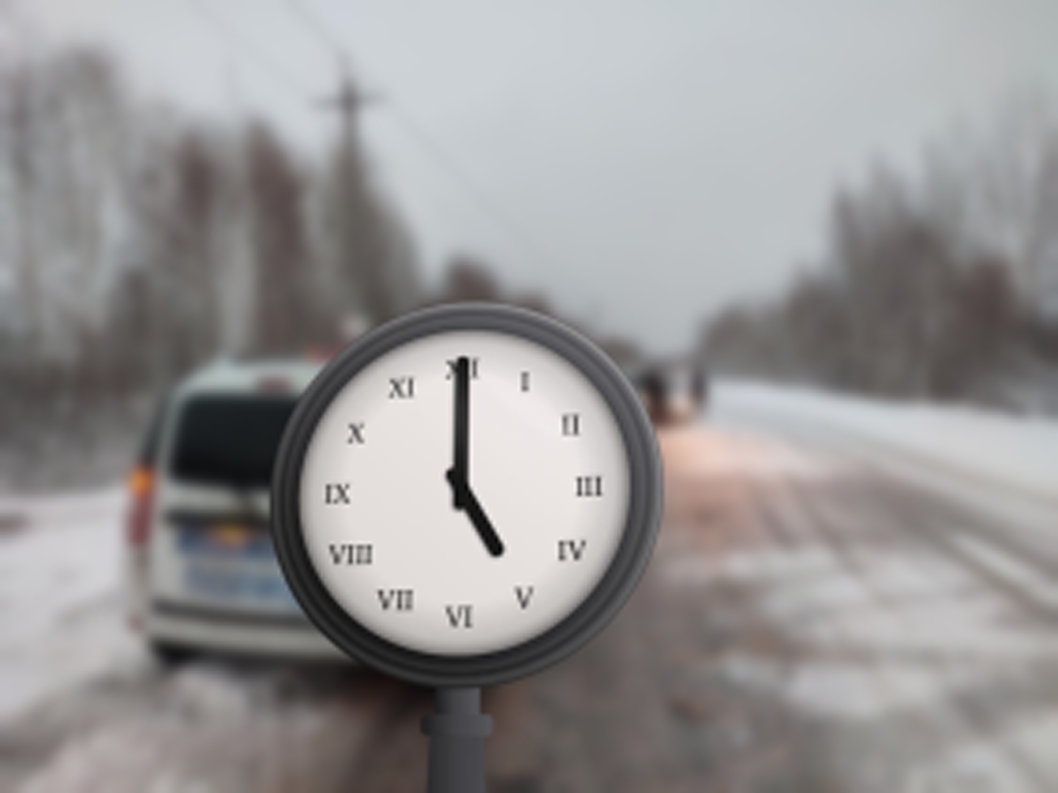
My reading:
5 h 00 min
